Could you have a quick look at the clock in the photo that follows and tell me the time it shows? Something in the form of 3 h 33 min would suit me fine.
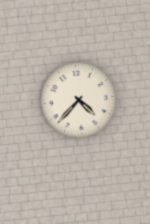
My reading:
4 h 38 min
